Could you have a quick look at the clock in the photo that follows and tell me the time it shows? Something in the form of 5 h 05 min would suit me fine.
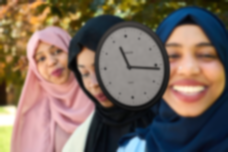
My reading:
11 h 16 min
